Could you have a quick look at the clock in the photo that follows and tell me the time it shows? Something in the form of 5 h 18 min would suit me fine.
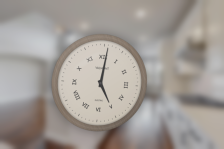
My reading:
5 h 01 min
